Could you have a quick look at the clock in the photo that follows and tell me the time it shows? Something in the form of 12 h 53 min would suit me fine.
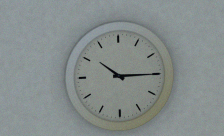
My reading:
10 h 15 min
